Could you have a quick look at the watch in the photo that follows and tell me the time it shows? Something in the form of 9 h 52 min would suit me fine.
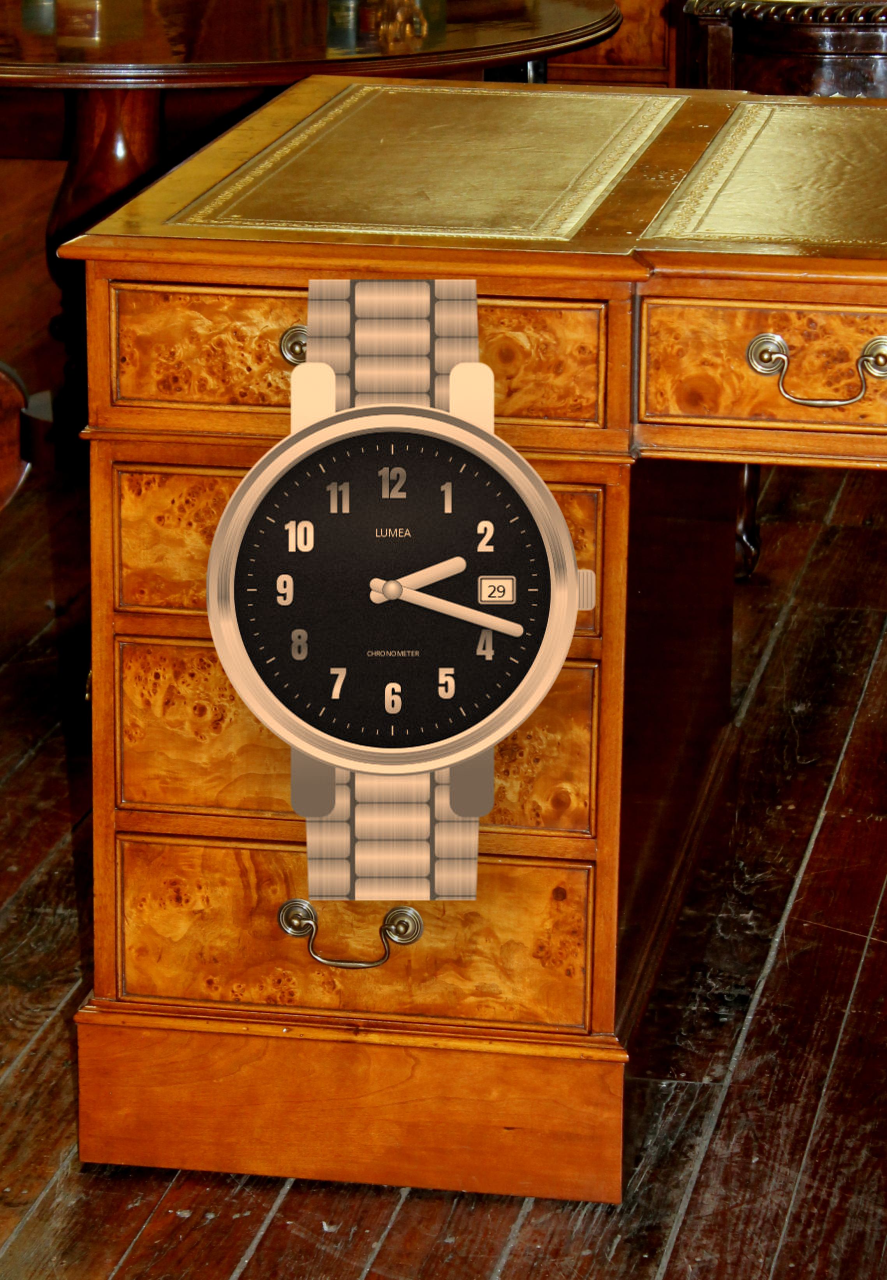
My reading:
2 h 18 min
